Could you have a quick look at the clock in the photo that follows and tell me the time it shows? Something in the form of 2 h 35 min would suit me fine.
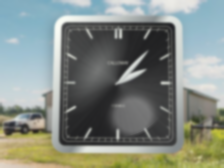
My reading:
2 h 07 min
